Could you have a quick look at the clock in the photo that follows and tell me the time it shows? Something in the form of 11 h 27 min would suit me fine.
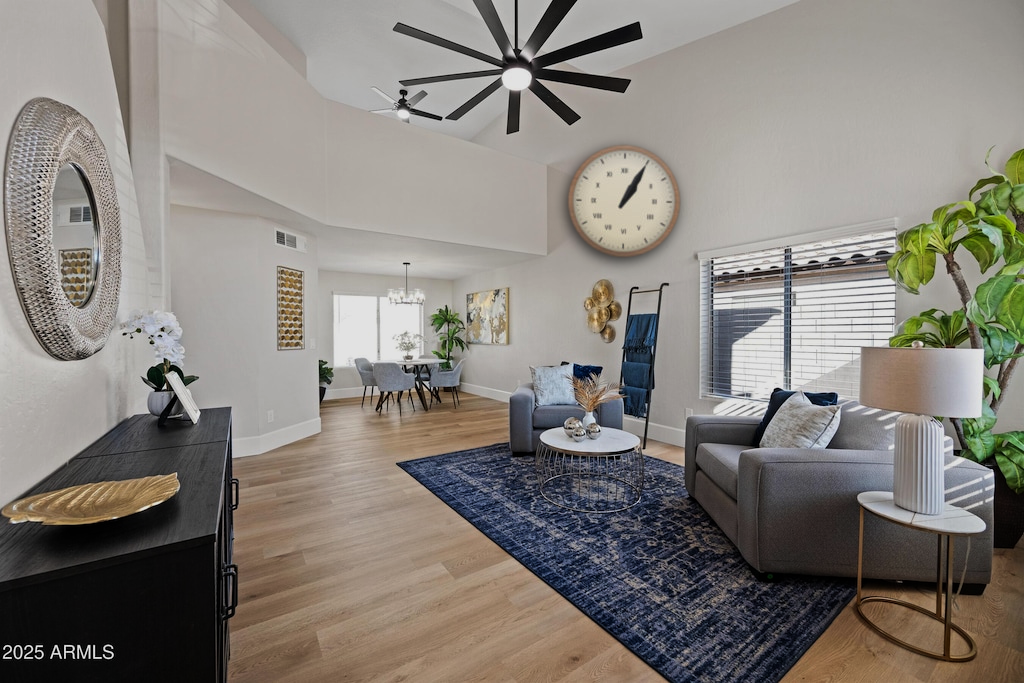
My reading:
1 h 05 min
